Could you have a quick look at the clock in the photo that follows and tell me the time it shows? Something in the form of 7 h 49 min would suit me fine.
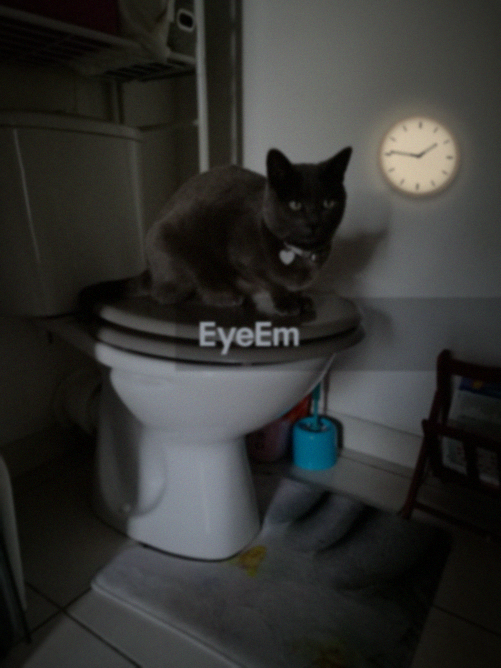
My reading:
1 h 46 min
